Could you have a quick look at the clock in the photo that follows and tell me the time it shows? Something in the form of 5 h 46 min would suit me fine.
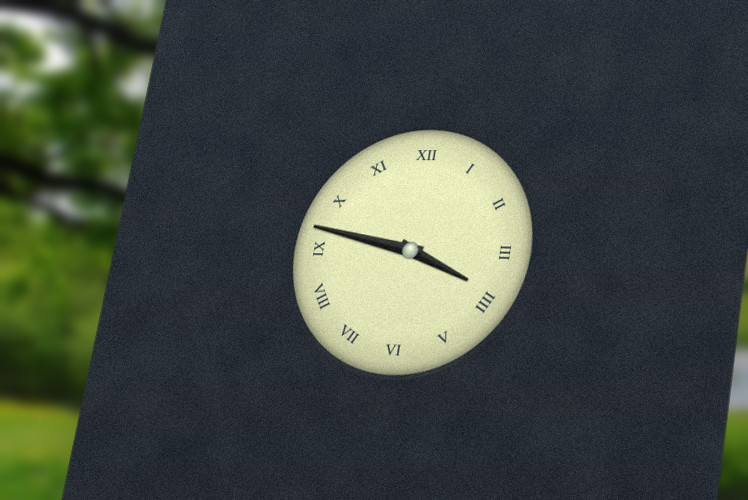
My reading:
3 h 47 min
